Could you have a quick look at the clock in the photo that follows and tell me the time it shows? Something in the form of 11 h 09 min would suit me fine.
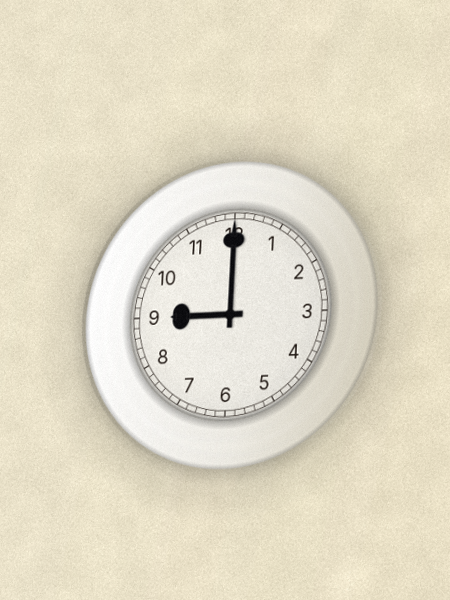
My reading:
9 h 00 min
